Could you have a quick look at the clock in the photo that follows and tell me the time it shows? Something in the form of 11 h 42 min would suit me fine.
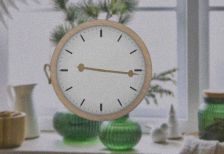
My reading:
9 h 16 min
